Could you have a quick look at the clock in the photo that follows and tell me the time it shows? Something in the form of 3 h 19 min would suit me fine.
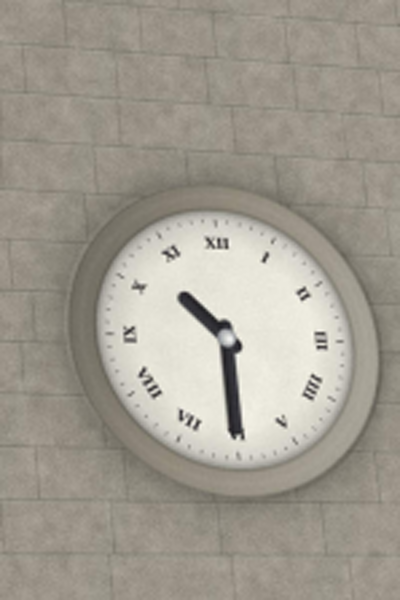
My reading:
10 h 30 min
